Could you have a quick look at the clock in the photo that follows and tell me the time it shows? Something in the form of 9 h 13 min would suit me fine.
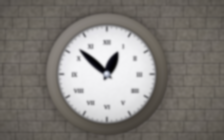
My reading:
12 h 52 min
